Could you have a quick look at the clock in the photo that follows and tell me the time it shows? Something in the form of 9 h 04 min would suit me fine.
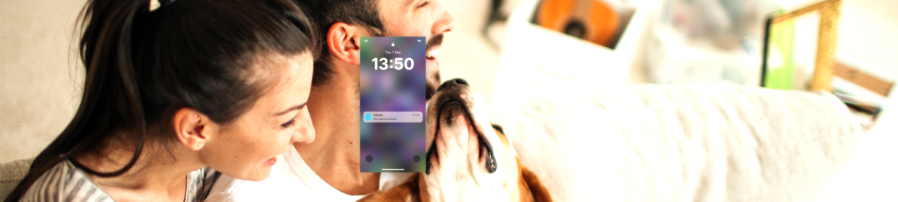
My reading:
13 h 50 min
